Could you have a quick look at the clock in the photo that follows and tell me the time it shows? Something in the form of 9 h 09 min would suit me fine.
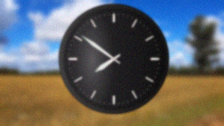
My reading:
7 h 51 min
